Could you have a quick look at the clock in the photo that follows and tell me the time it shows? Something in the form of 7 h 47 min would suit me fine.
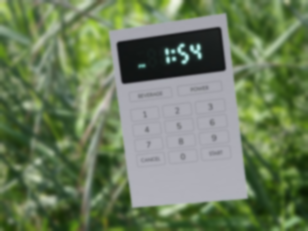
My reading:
1 h 54 min
